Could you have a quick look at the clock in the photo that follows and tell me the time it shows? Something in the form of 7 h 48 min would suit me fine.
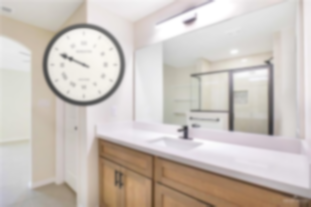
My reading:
9 h 49 min
